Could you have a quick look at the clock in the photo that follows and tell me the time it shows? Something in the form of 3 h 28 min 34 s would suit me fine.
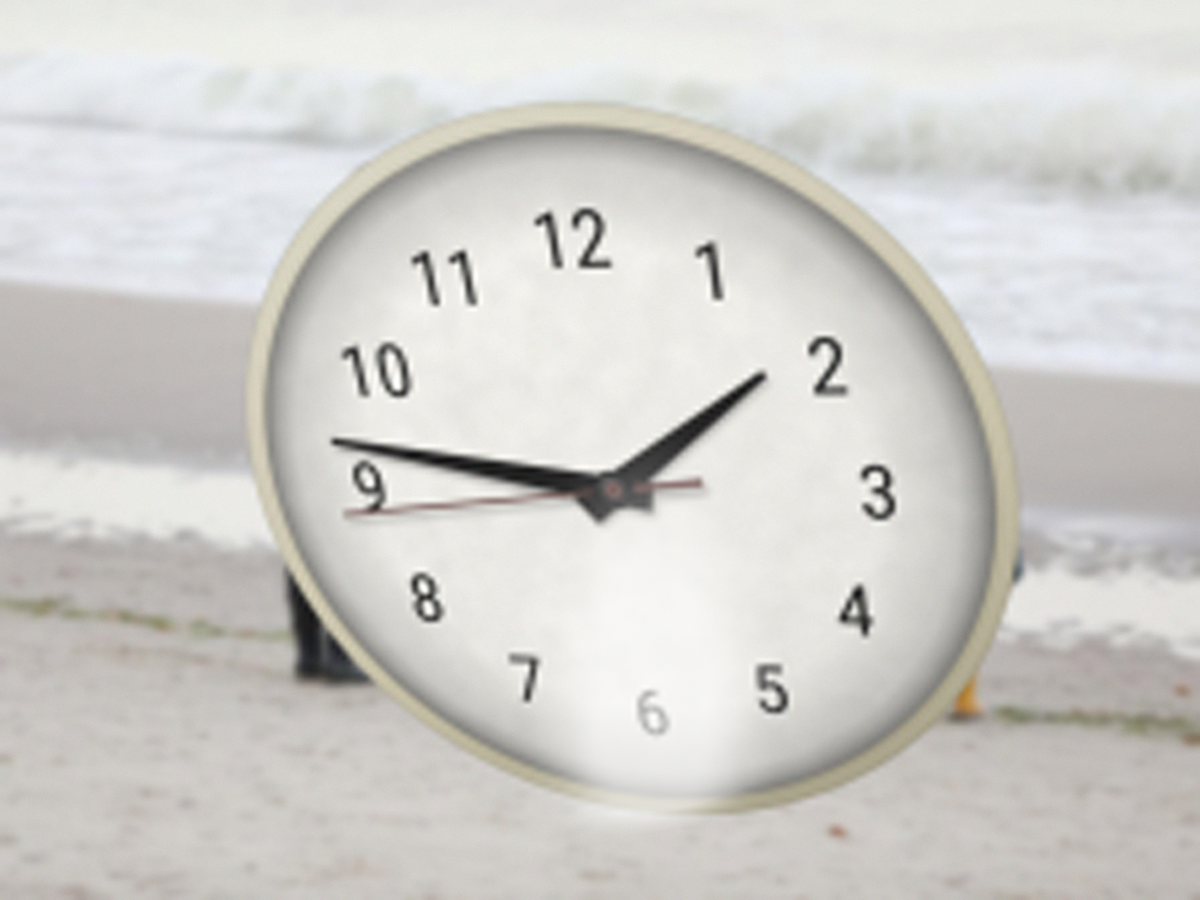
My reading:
1 h 46 min 44 s
